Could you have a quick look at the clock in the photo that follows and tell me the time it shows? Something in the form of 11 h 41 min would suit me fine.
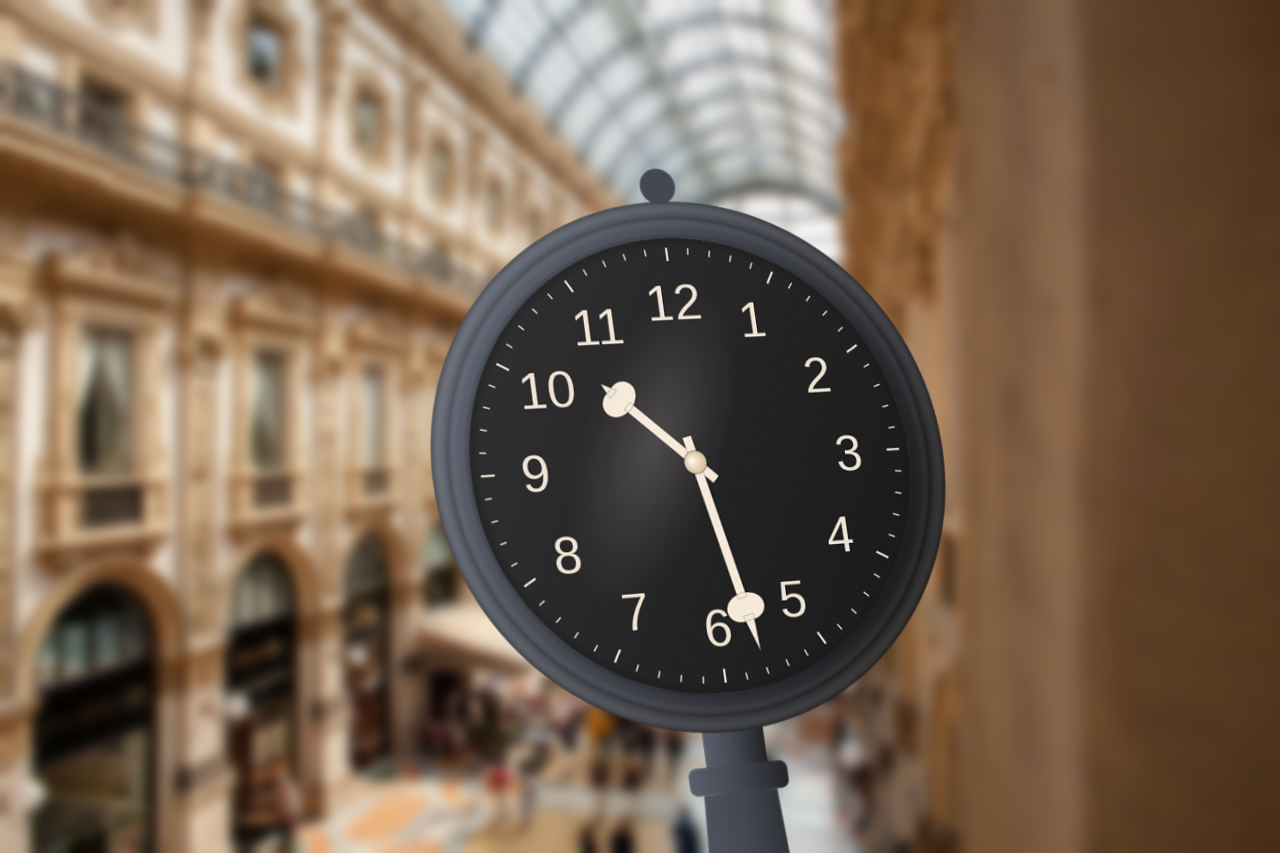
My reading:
10 h 28 min
